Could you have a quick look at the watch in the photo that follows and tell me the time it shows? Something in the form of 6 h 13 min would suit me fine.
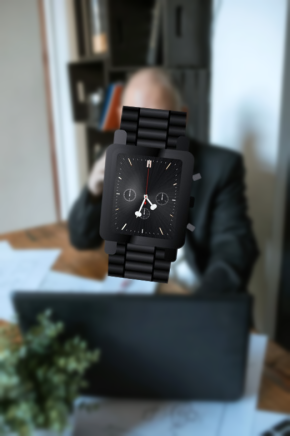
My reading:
4 h 33 min
